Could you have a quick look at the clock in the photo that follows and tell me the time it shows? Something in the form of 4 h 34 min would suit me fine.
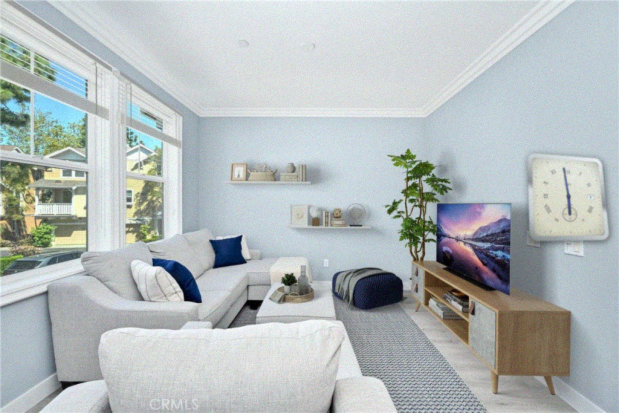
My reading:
5 h 59 min
